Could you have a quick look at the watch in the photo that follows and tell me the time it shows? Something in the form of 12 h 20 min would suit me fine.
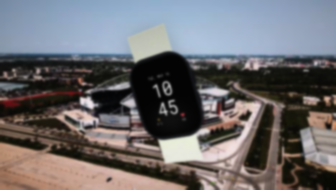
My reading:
10 h 45 min
